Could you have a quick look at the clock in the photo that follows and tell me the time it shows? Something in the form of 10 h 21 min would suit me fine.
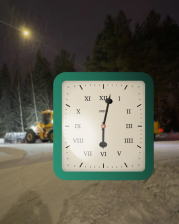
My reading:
6 h 02 min
